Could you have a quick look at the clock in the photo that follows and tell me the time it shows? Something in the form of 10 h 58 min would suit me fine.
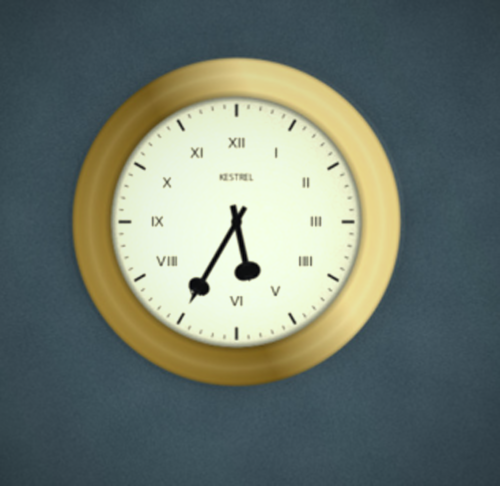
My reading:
5 h 35 min
